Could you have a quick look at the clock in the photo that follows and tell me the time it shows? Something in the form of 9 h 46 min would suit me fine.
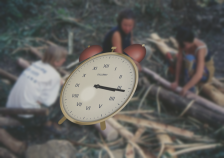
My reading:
3 h 16 min
